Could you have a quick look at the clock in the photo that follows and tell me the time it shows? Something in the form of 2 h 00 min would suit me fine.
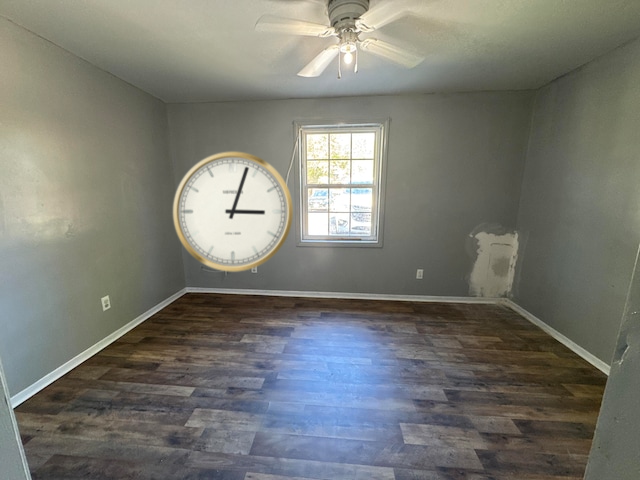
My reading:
3 h 03 min
